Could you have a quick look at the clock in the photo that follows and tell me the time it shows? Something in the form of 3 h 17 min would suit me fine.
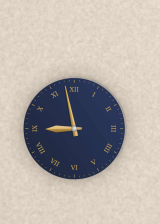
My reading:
8 h 58 min
